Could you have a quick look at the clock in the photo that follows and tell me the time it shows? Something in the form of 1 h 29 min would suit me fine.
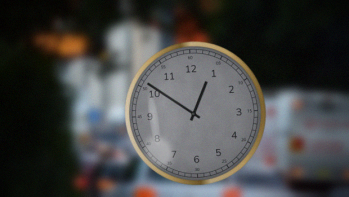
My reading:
12 h 51 min
